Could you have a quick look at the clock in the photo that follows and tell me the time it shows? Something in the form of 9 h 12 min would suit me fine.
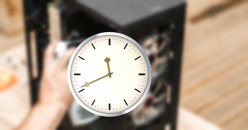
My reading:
11 h 41 min
